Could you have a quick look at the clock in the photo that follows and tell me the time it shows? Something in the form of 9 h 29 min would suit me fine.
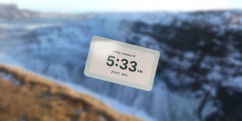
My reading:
5 h 33 min
